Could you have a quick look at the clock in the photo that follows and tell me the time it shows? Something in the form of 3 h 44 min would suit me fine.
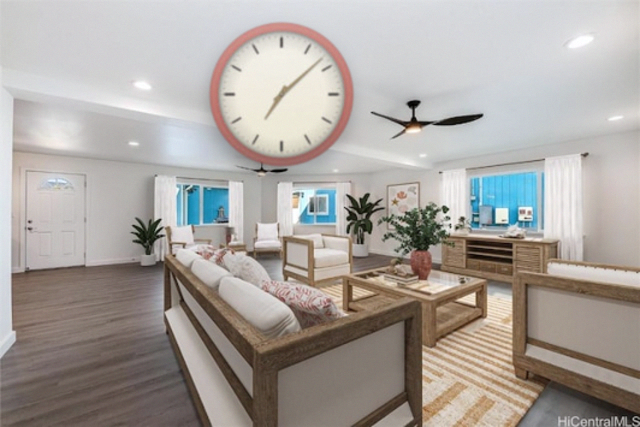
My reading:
7 h 08 min
